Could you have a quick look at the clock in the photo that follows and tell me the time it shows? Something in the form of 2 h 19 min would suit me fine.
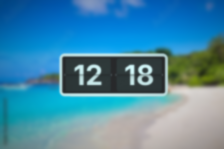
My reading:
12 h 18 min
